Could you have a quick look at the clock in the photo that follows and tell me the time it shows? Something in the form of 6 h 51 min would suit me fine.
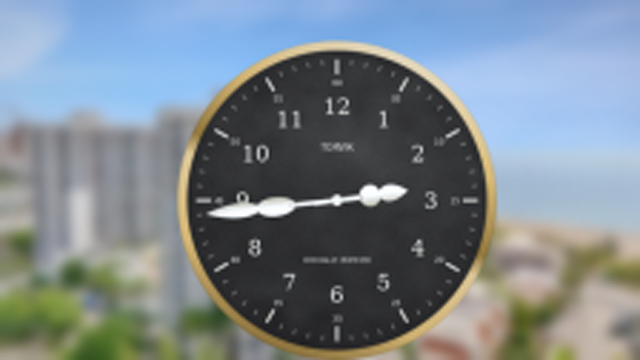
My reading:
2 h 44 min
